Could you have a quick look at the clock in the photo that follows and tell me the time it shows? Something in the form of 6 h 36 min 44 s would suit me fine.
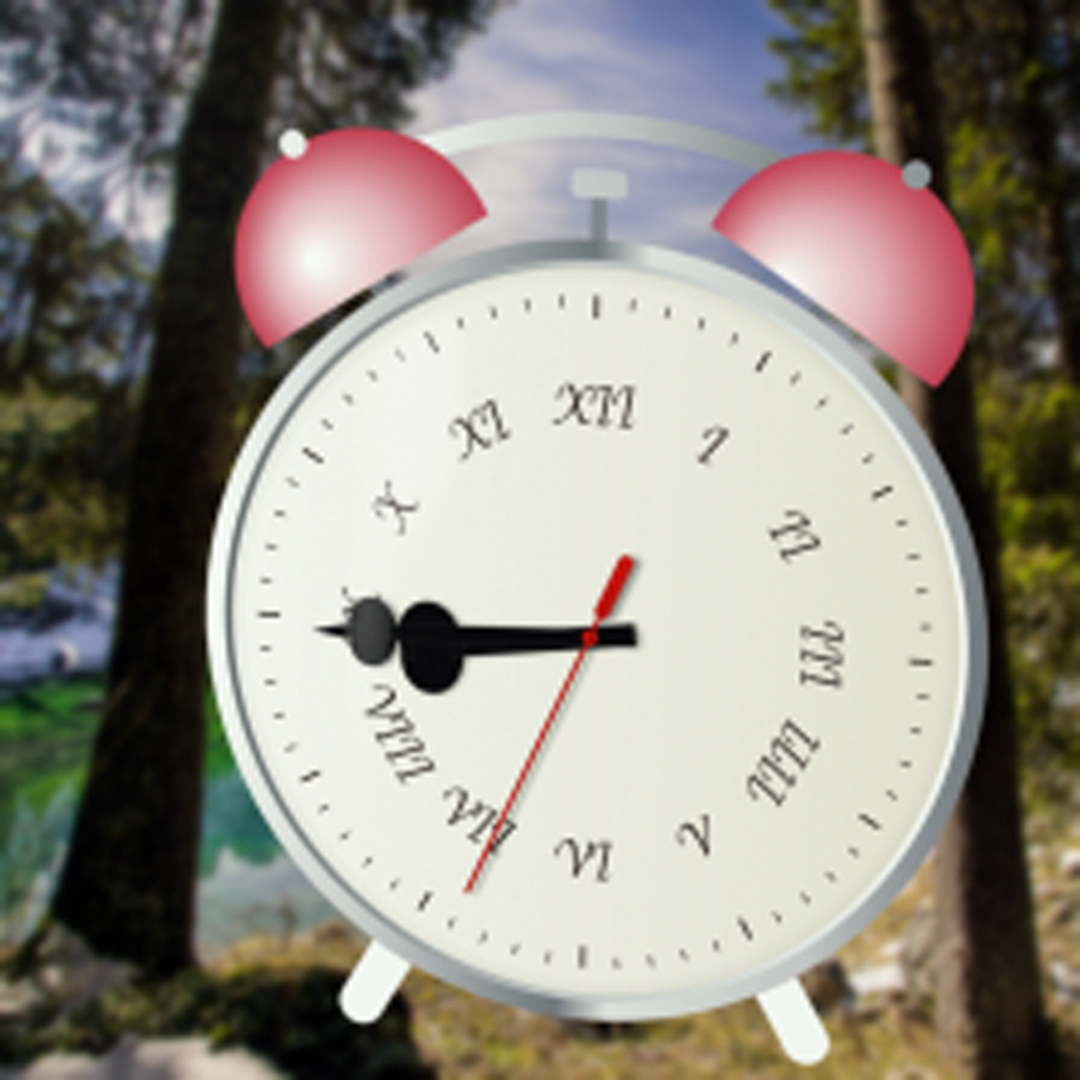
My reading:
8 h 44 min 34 s
